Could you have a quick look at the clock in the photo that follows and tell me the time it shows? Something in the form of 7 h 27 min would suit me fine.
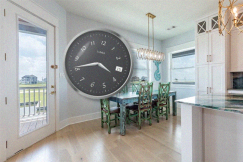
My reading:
3 h 41 min
